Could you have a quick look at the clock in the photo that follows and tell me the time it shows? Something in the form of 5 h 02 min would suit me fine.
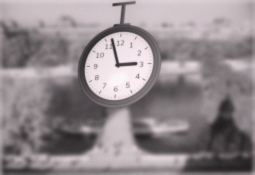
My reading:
2 h 57 min
